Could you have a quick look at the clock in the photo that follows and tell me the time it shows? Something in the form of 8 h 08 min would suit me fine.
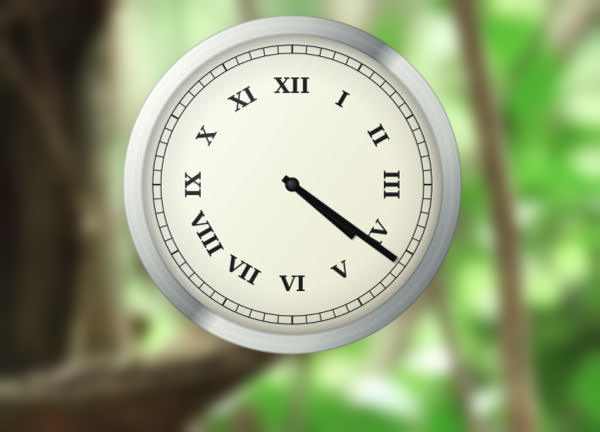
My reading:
4 h 21 min
